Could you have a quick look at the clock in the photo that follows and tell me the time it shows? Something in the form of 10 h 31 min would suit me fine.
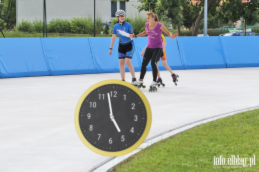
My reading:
4 h 58 min
